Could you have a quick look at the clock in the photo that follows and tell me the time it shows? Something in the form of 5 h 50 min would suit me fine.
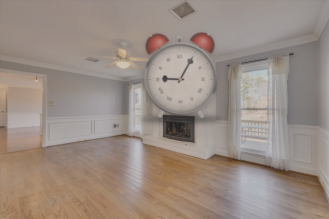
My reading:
9 h 05 min
